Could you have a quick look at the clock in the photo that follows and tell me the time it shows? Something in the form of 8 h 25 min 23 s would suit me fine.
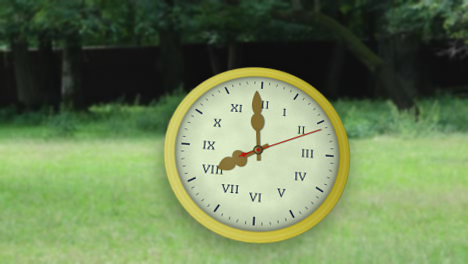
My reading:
7 h 59 min 11 s
